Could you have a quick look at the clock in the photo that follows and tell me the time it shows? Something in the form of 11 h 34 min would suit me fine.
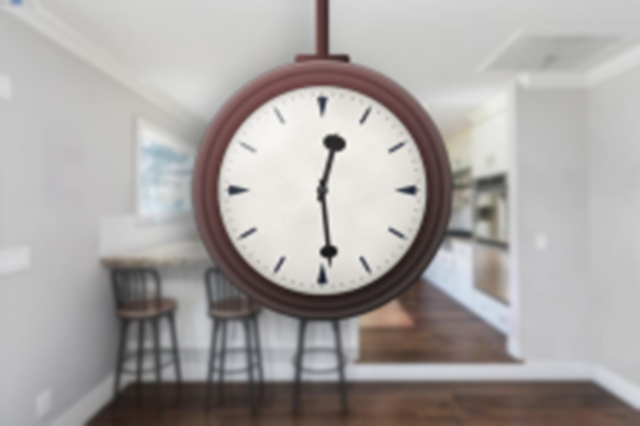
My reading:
12 h 29 min
